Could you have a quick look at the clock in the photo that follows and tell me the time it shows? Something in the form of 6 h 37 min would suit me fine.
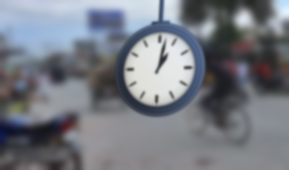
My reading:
1 h 02 min
